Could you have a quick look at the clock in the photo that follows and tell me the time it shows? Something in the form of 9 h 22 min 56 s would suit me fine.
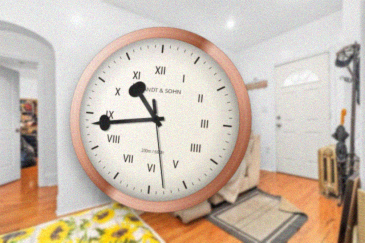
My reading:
10 h 43 min 28 s
